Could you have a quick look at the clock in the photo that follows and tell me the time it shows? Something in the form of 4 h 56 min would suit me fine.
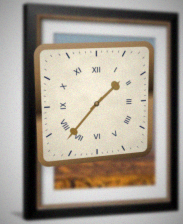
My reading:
1 h 37 min
